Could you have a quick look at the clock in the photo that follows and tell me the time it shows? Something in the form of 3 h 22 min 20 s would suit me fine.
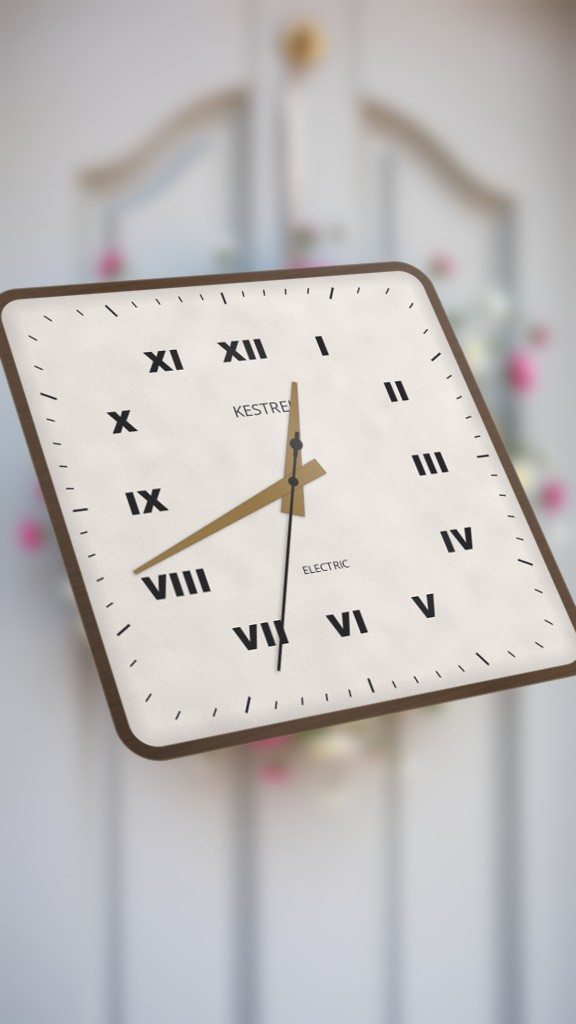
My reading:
12 h 41 min 34 s
